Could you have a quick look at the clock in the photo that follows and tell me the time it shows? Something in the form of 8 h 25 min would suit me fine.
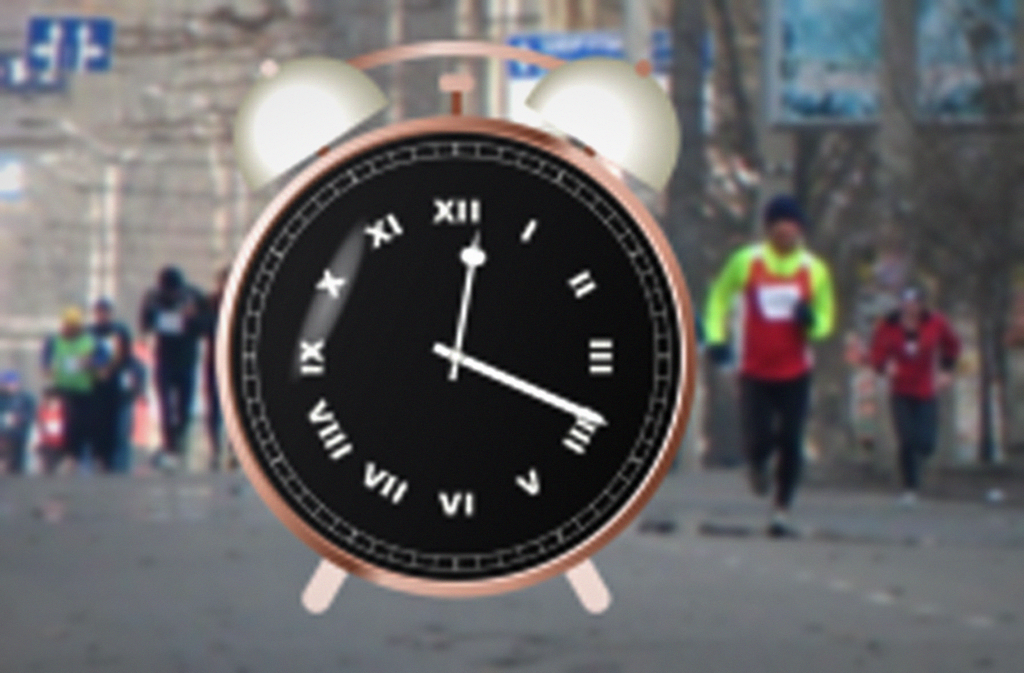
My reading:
12 h 19 min
